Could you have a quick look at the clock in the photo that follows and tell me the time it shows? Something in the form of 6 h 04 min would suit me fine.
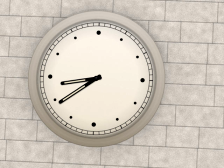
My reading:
8 h 39 min
